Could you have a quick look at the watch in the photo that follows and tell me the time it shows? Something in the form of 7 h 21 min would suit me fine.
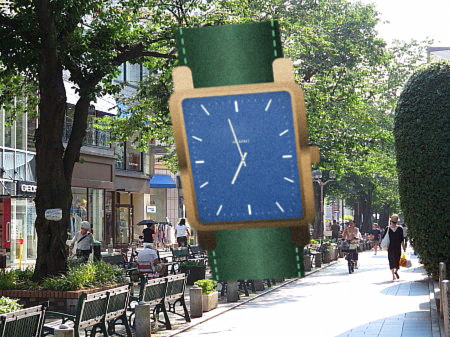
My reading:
6 h 58 min
